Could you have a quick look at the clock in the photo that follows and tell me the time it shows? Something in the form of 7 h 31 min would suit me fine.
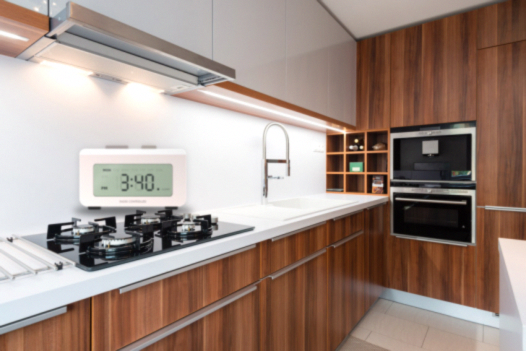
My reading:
3 h 40 min
